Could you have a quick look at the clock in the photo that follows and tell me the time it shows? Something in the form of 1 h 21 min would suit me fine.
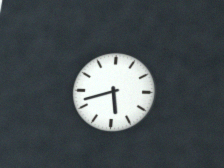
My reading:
5 h 42 min
